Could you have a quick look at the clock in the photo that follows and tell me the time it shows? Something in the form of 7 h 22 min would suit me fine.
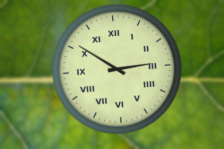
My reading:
2 h 51 min
